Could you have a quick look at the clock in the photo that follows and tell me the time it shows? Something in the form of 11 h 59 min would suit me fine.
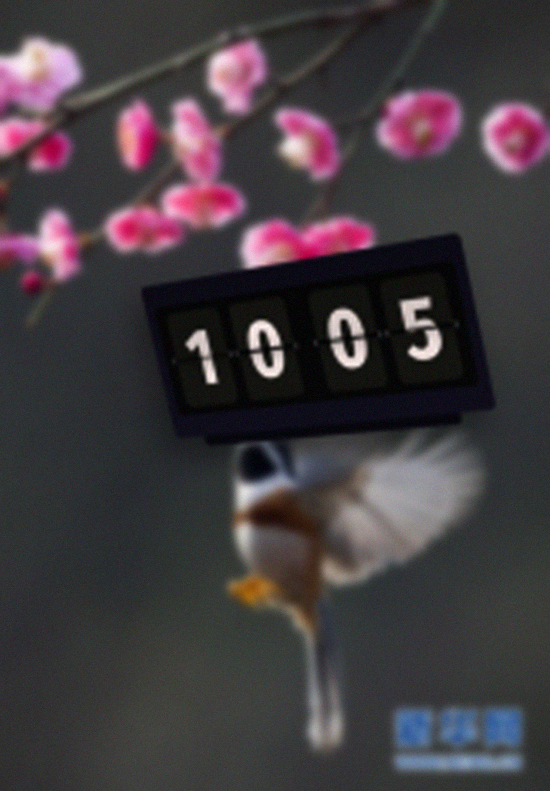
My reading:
10 h 05 min
